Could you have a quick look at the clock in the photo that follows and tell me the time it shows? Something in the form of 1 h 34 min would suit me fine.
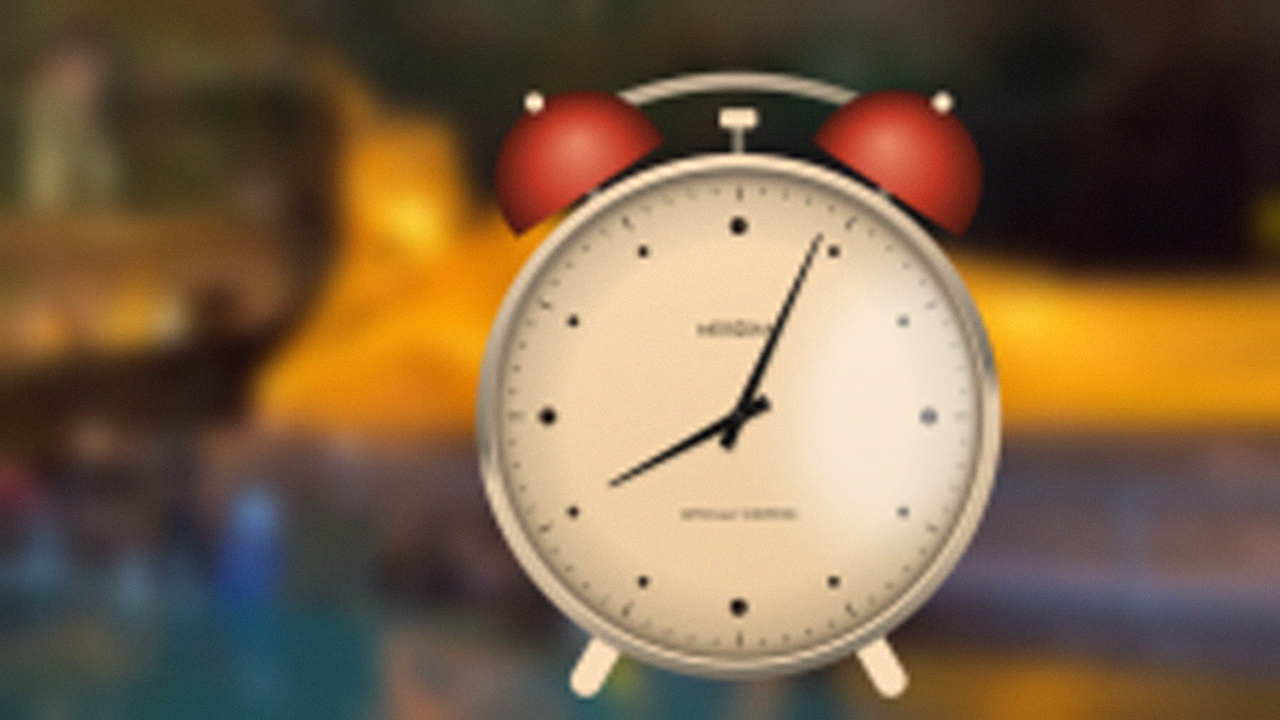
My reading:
8 h 04 min
